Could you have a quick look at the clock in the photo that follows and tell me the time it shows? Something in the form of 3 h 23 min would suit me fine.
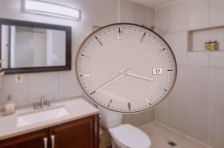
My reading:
3 h 40 min
